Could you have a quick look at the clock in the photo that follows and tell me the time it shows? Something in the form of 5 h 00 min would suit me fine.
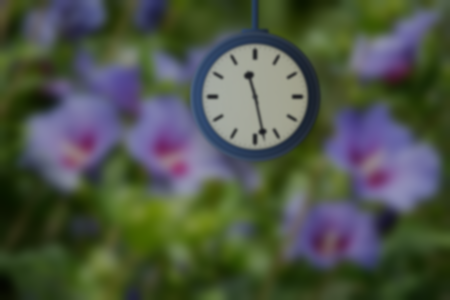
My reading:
11 h 28 min
